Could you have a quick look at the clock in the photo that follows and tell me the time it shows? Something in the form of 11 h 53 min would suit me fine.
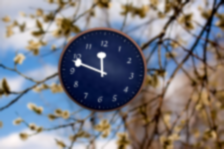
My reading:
11 h 48 min
